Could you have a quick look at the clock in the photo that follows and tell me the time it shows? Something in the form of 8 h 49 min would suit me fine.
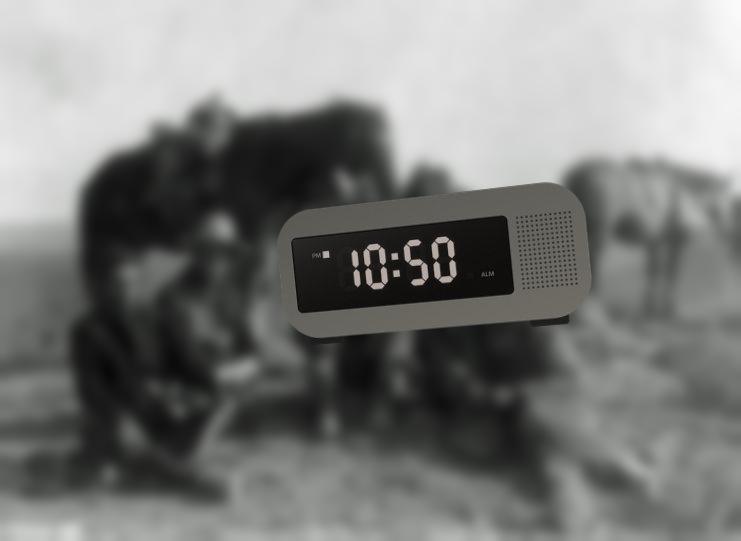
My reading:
10 h 50 min
